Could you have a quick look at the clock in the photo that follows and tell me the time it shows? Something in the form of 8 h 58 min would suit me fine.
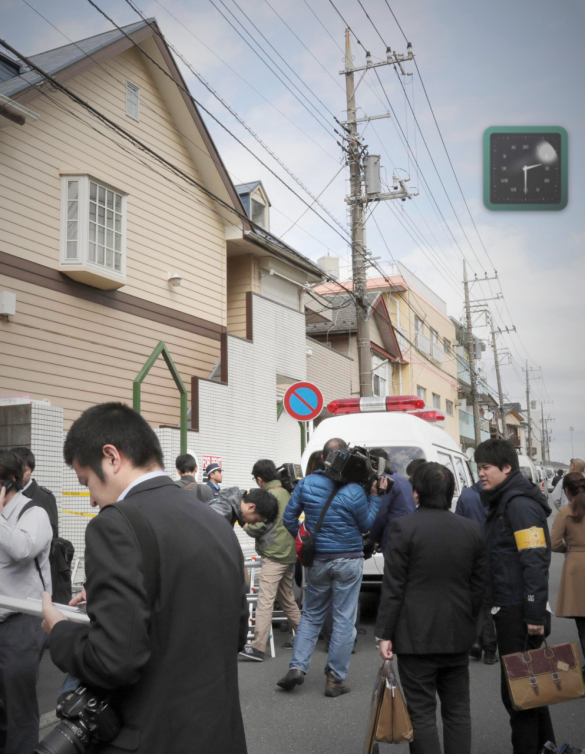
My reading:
2 h 30 min
